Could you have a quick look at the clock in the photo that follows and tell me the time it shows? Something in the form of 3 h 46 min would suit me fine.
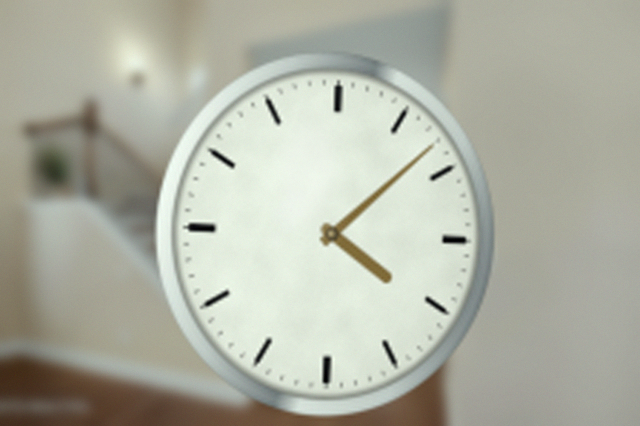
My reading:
4 h 08 min
